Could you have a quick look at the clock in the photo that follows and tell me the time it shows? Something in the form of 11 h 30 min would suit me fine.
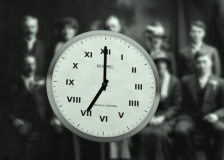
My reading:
7 h 00 min
